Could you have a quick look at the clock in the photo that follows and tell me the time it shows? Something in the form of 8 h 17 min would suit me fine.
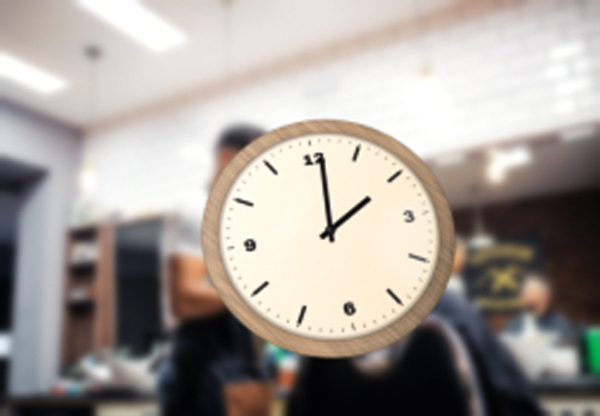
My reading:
2 h 01 min
